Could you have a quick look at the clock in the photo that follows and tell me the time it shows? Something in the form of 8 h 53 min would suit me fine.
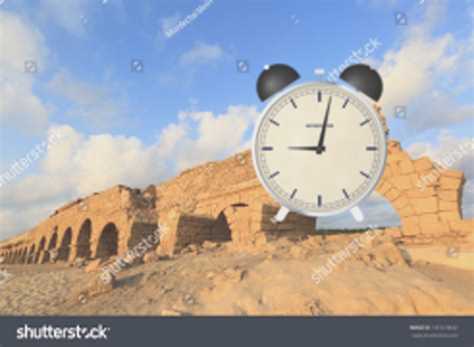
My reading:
9 h 02 min
